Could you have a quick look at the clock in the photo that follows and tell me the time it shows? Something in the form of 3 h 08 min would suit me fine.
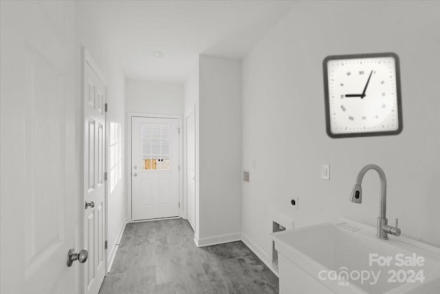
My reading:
9 h 04 min
